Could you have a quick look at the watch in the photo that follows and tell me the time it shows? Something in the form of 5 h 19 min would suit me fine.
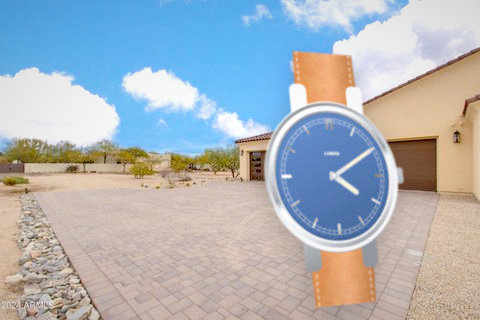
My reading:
4 h 10 min
